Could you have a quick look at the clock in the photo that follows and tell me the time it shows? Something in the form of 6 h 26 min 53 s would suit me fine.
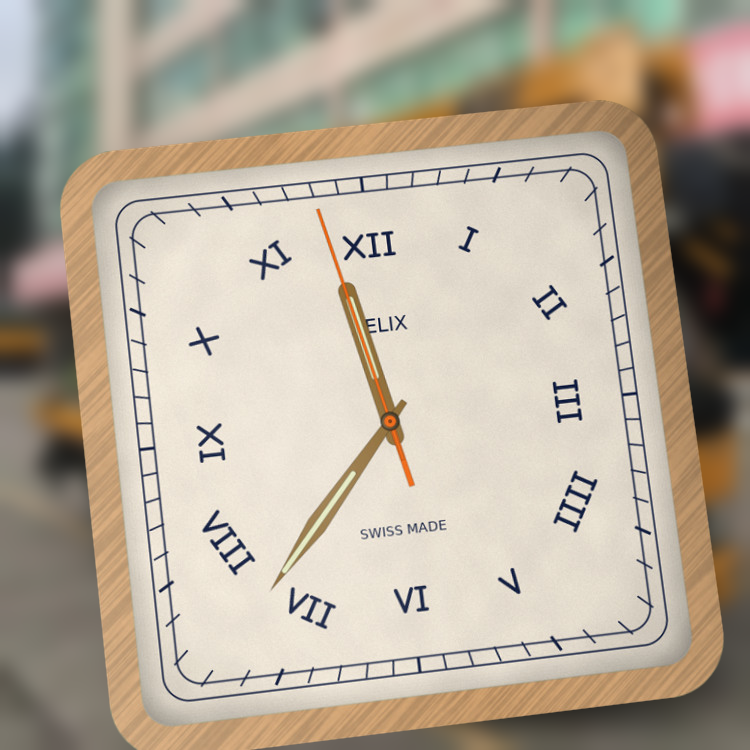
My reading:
11 h 36 min 58 s
